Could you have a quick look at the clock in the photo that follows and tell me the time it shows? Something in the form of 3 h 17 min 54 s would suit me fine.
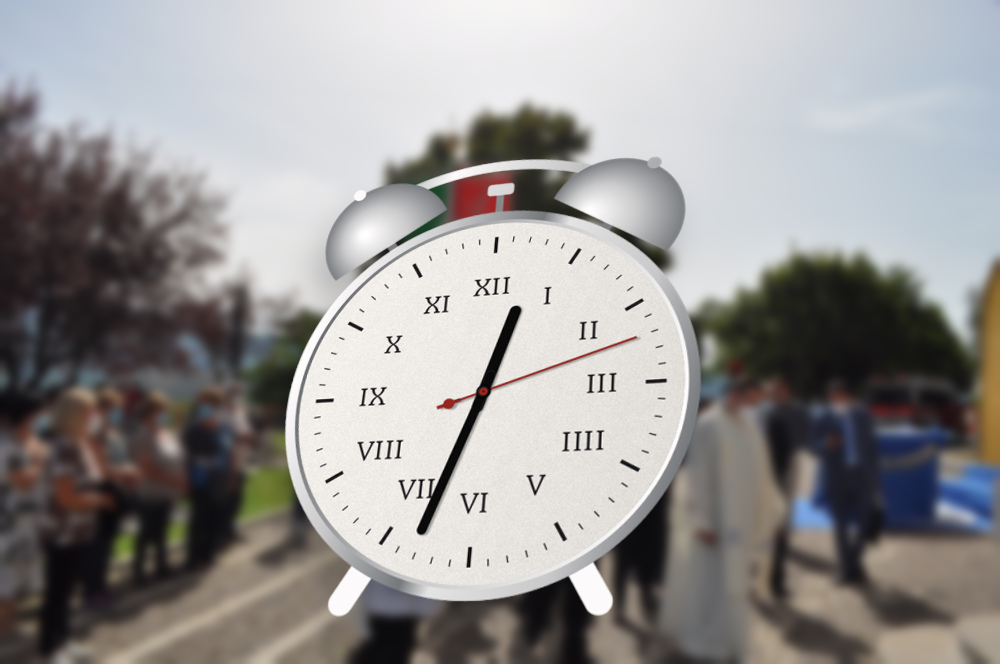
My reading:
12 h 33 min 12 s
